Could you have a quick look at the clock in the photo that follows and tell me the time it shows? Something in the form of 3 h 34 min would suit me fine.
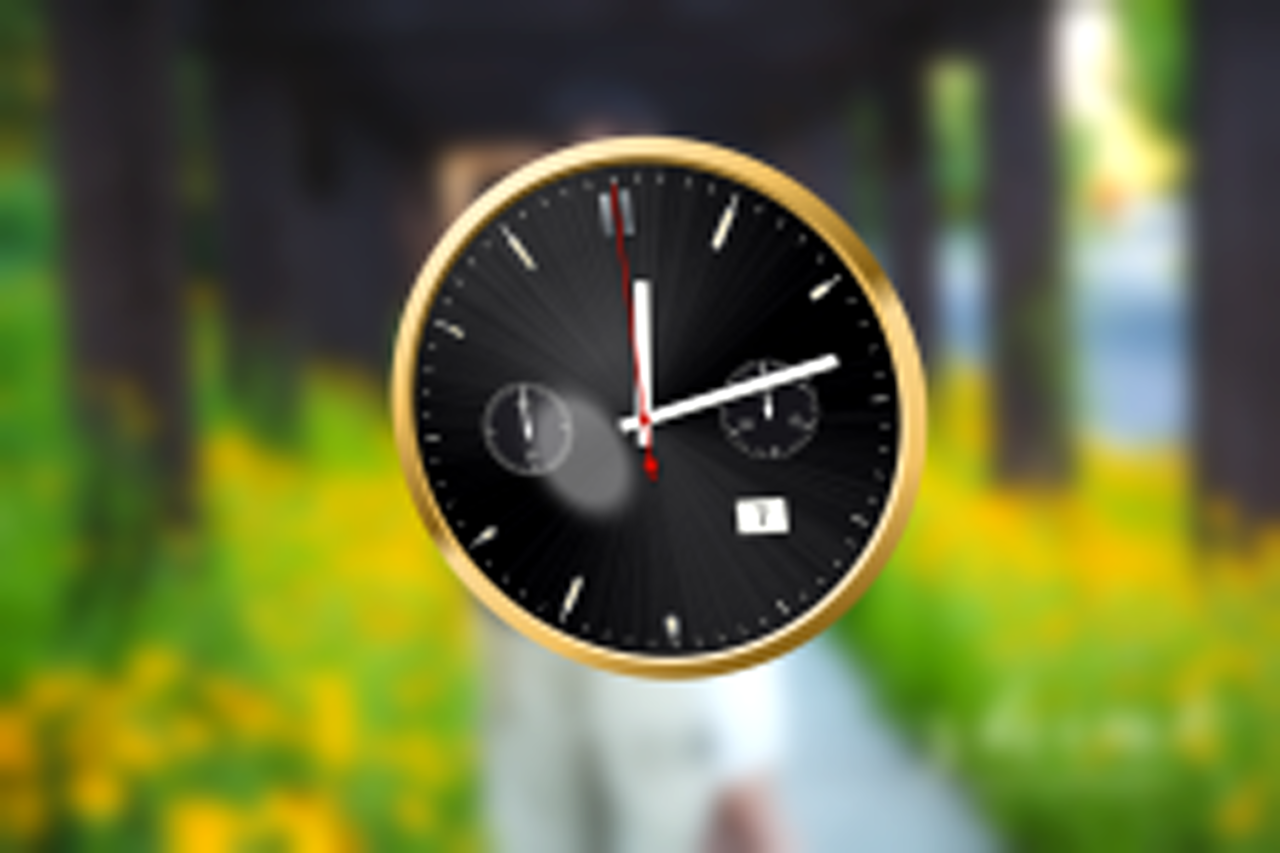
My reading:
12 h 13 min
